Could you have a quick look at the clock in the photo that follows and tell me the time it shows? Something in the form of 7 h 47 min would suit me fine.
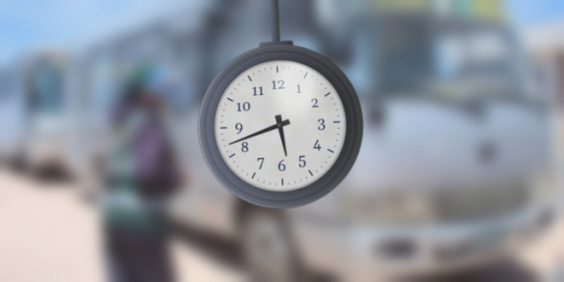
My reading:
5 h 42 min
